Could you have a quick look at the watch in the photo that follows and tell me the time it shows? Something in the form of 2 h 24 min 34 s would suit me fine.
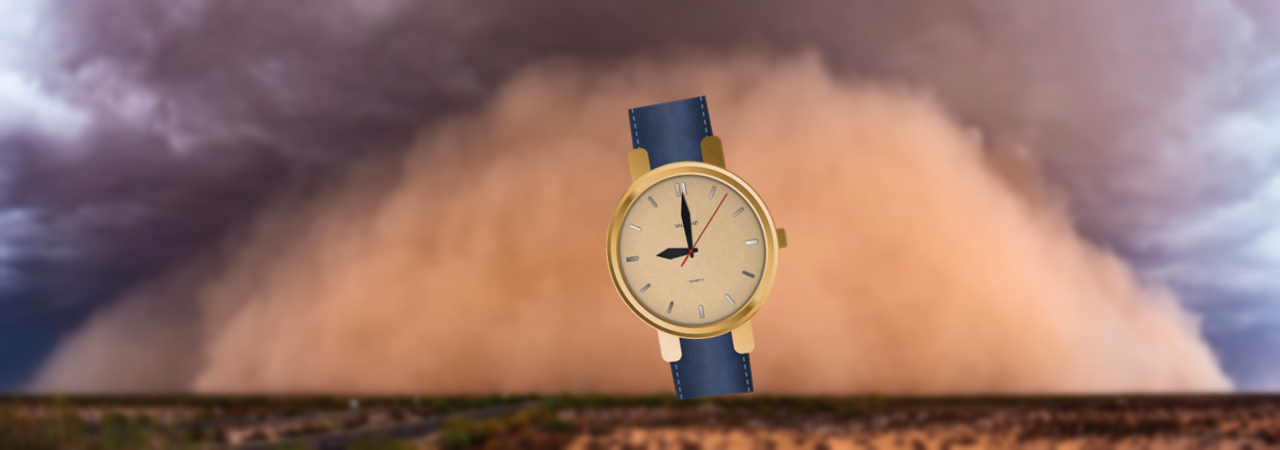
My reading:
9 h 00 min 07 s
